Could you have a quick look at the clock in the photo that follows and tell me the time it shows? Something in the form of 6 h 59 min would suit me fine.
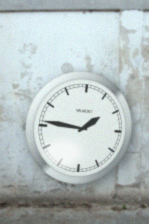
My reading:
1 h 46 min
